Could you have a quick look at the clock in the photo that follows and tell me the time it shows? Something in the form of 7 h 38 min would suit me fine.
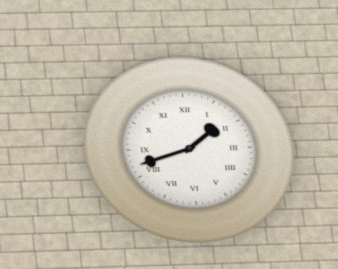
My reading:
1 h 42 min
